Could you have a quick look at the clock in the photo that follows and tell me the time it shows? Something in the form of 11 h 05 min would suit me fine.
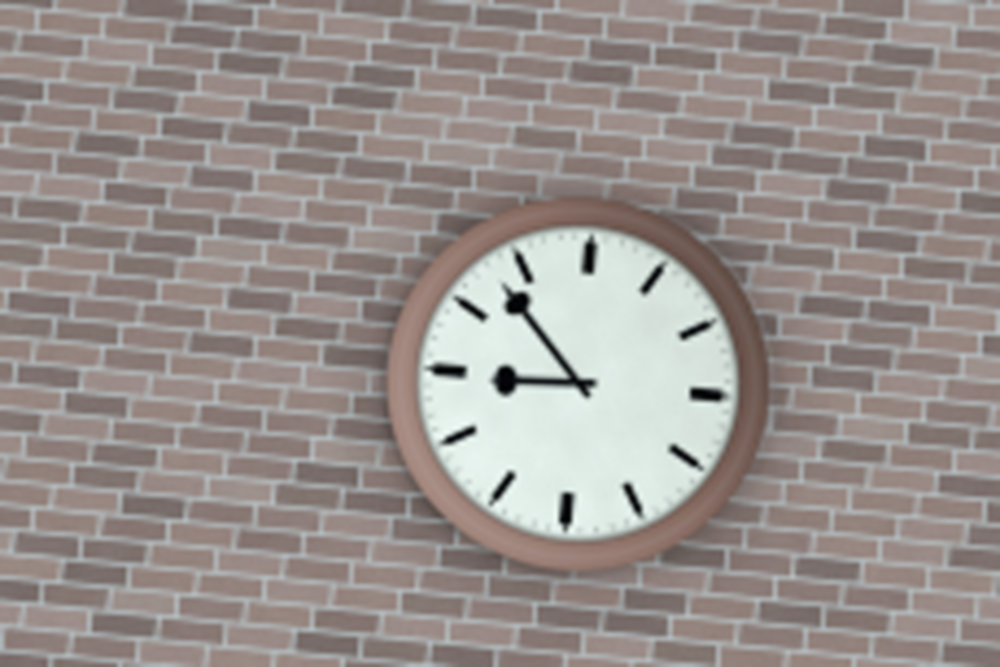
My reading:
8 h 53 min
